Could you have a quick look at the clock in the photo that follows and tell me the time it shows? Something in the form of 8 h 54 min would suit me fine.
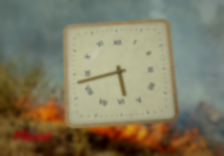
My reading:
5 h 43 min
